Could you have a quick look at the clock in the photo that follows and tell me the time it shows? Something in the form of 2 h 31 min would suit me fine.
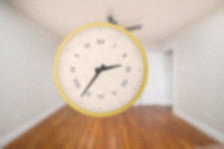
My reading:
2 h 36 min
